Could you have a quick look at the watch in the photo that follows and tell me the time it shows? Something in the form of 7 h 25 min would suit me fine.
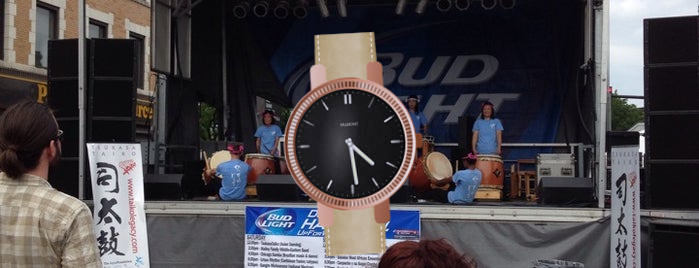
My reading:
4 h 29 min
